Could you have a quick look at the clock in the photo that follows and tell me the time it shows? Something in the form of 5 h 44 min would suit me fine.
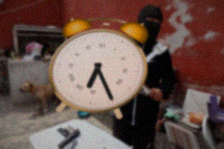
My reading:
6 h 25 min
